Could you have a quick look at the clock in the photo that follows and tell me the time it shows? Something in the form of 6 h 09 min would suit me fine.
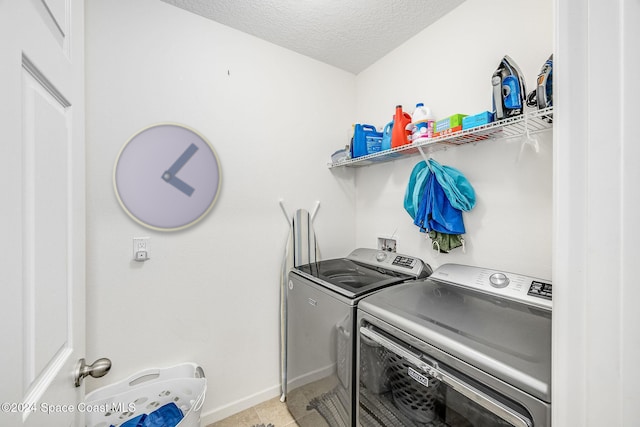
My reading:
4 h 07 min
